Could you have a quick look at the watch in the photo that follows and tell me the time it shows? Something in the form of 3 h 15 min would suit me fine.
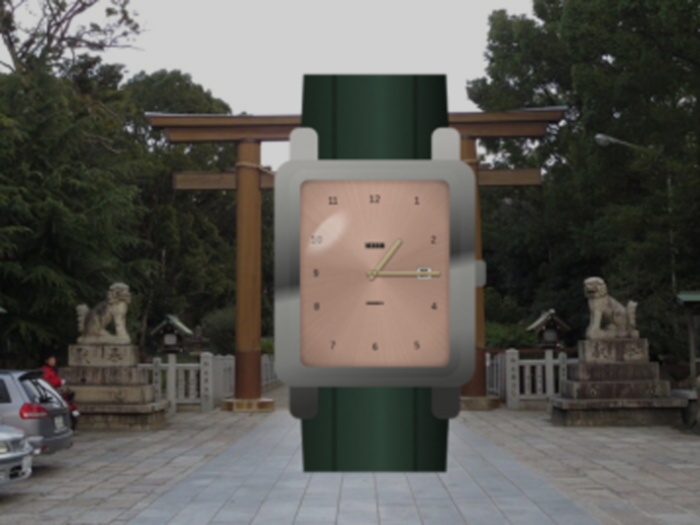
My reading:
1 h 15 min
